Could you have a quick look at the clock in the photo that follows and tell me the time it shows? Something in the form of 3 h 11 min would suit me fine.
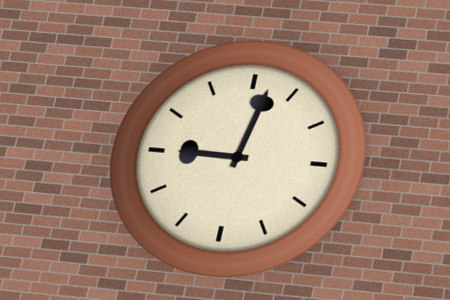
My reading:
9 h 02 min
